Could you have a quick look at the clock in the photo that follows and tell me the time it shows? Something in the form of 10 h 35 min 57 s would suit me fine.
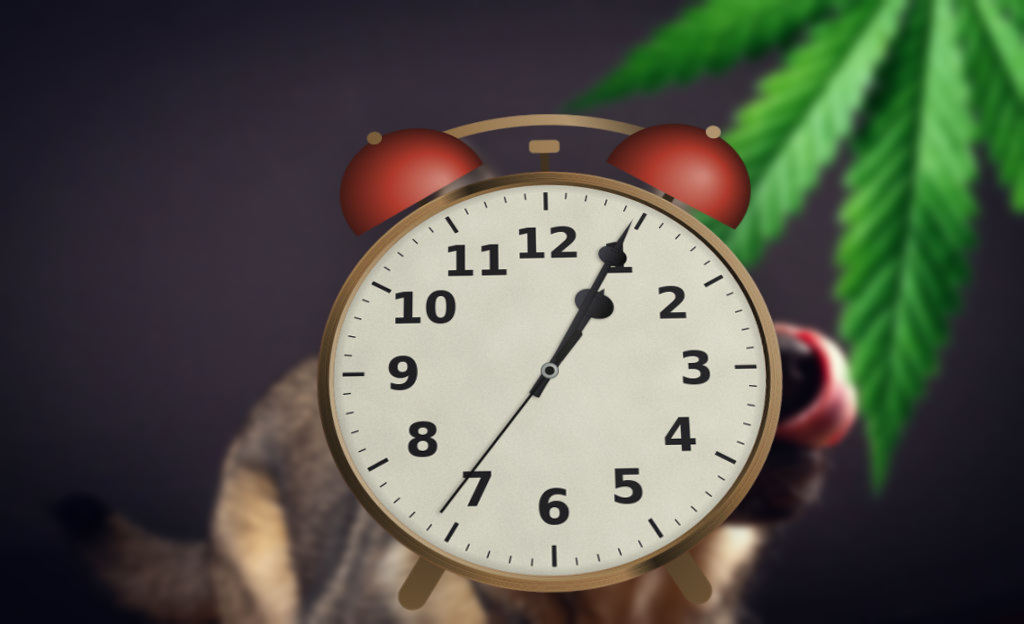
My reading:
1 h 04 min 36 s
